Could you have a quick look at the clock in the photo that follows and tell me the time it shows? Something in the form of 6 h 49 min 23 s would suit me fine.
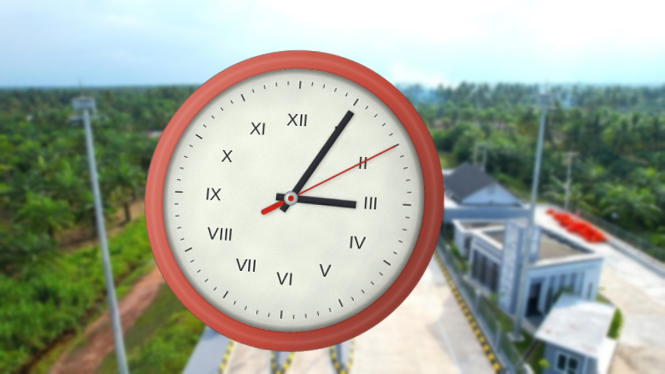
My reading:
3 h 05 min 10 s
